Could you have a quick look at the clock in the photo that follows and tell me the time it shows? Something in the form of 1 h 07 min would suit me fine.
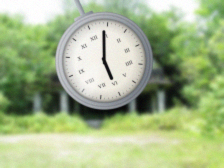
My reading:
6 h 04 min
